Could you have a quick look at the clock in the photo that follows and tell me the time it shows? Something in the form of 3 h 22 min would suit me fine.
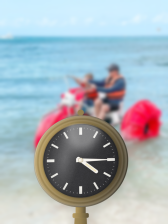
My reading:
4 h 15 min
